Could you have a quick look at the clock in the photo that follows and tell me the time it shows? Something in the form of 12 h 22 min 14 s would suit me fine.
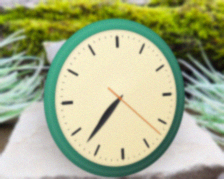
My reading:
7 h 37 min 22 s
